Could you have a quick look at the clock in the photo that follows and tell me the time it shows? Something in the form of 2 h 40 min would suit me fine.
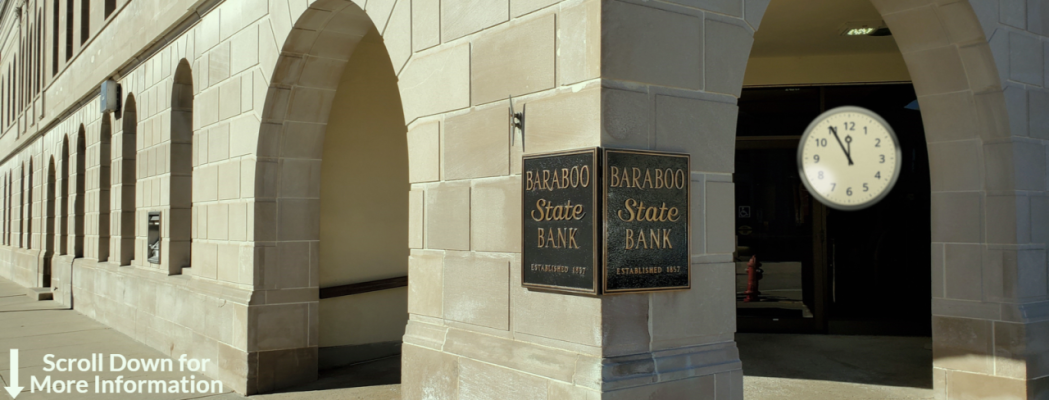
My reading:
11 h 55 min
